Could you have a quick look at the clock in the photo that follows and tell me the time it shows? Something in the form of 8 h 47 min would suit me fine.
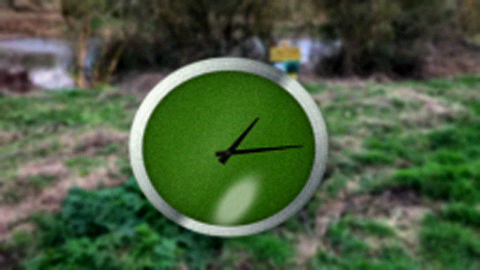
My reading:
1 h 14 min
